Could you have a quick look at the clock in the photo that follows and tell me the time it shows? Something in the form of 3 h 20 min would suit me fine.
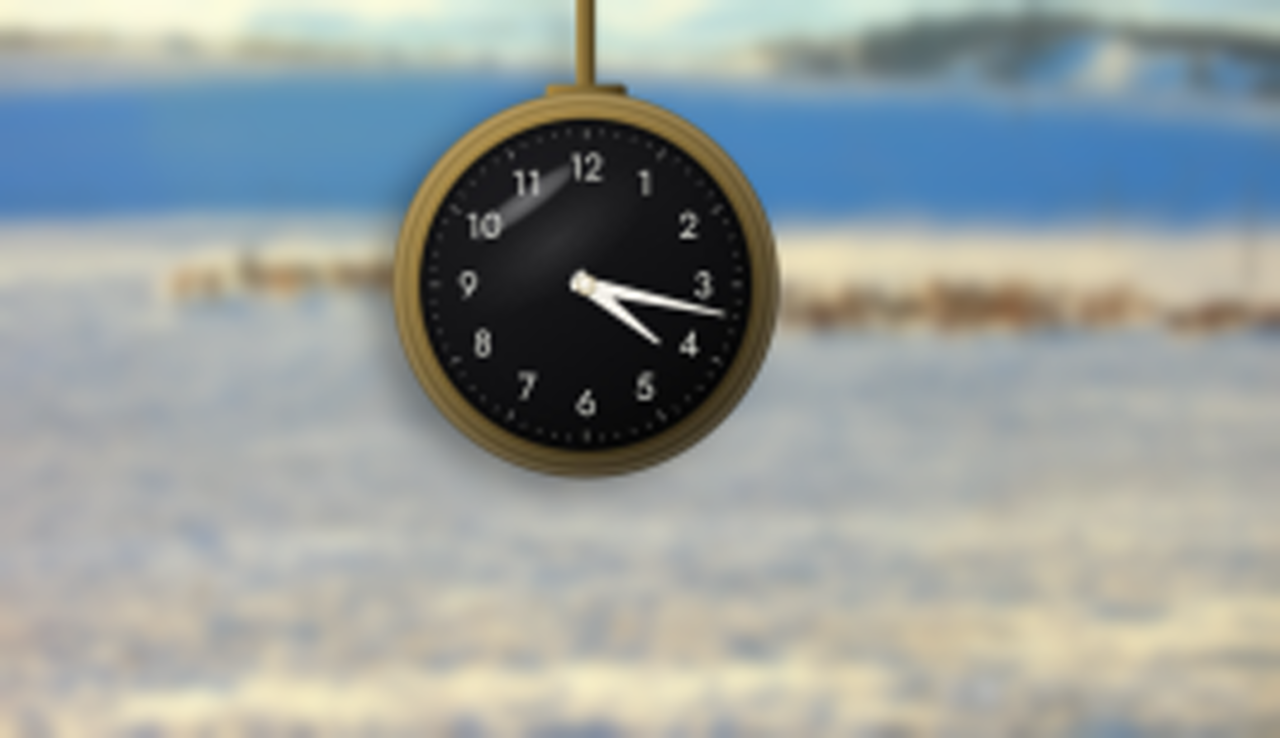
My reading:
4 h 17 min
